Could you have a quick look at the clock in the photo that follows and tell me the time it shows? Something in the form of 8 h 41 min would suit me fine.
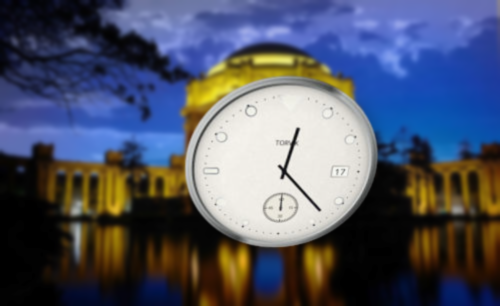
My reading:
12 h 23 min
